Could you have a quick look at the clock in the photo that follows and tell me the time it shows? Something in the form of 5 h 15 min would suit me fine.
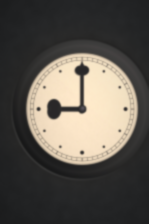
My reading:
9 h 00 min
